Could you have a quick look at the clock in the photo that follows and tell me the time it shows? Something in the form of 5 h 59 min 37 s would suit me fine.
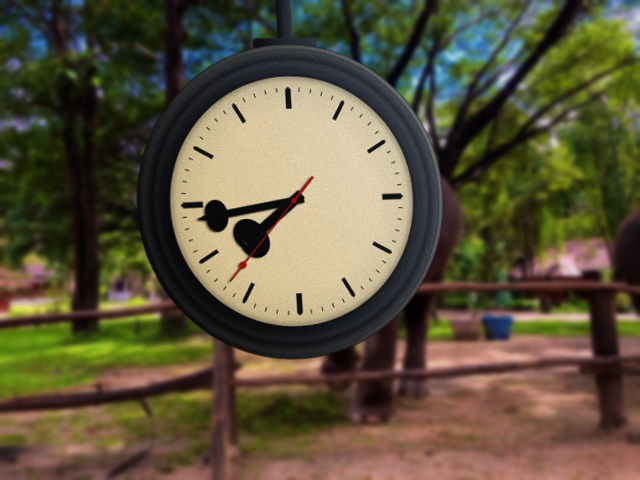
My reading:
7 h 43 min 37 s
